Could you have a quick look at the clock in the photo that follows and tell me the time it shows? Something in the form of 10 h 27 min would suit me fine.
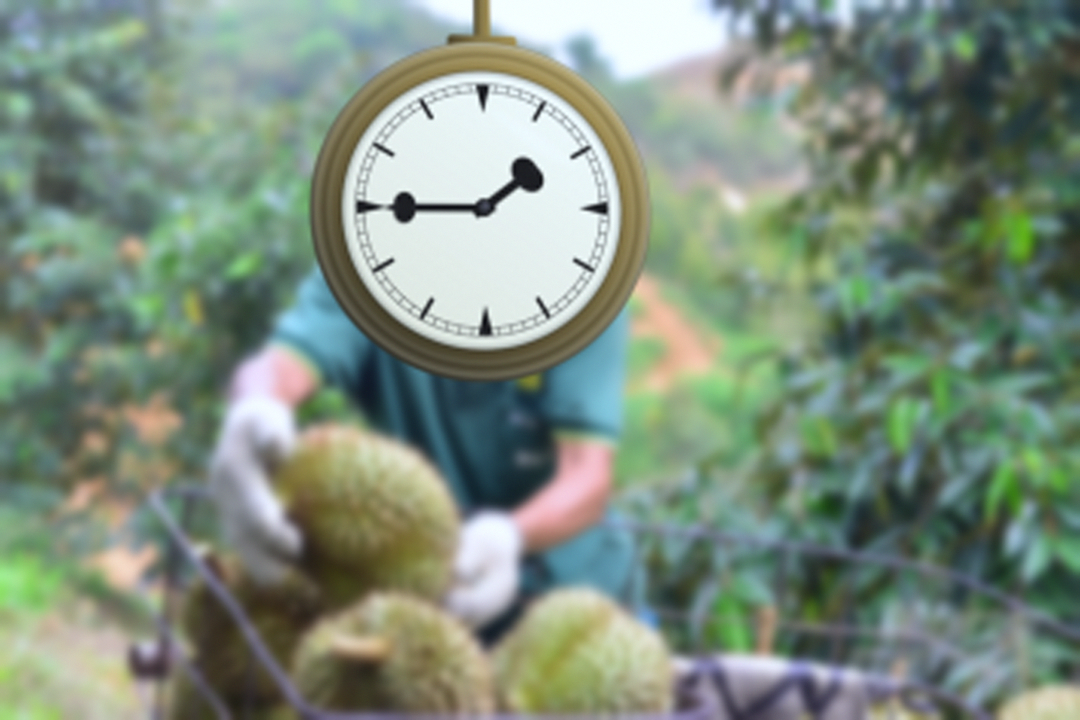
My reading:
1 h 45 min
